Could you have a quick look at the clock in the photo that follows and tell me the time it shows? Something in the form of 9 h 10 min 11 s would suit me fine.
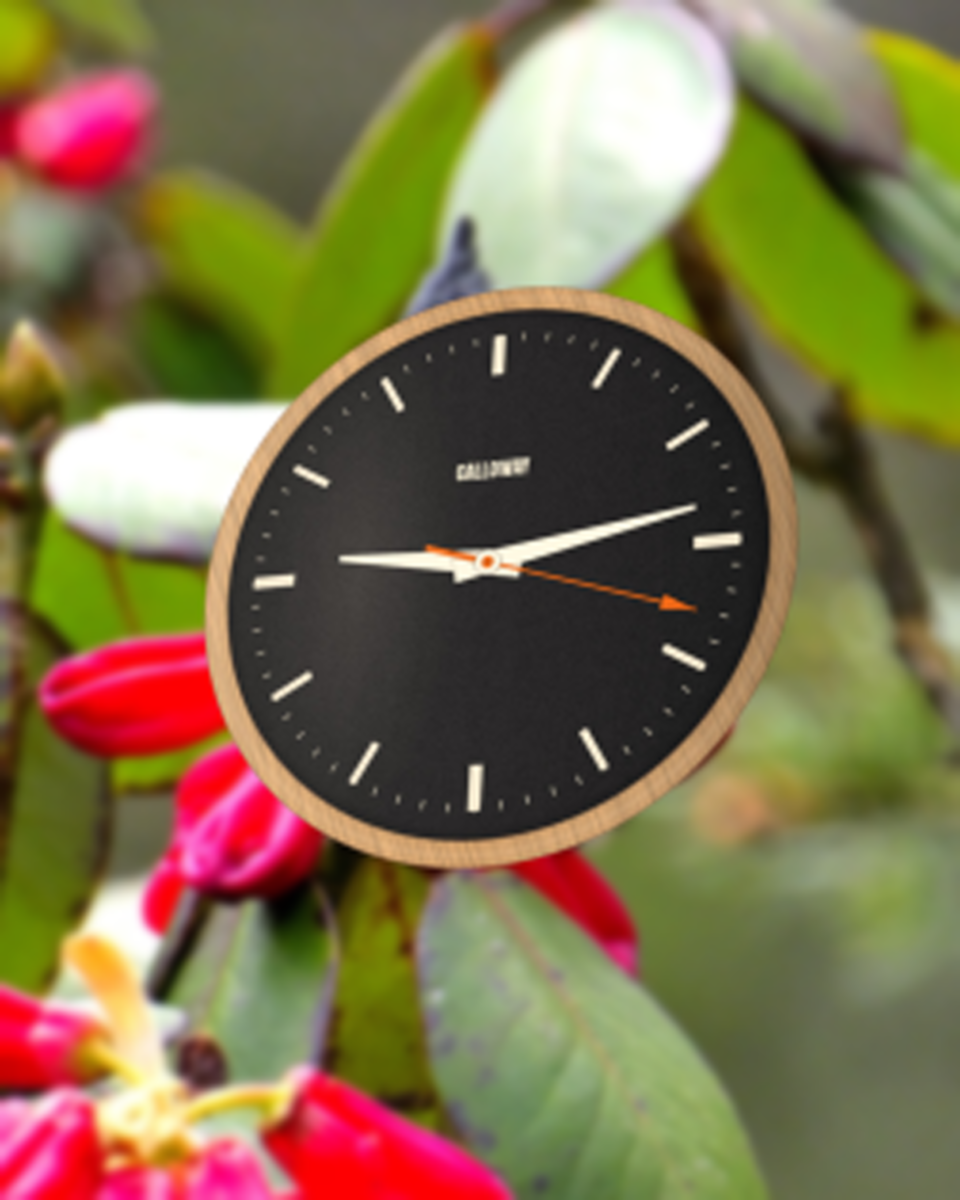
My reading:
9 h 13 min 18 s
